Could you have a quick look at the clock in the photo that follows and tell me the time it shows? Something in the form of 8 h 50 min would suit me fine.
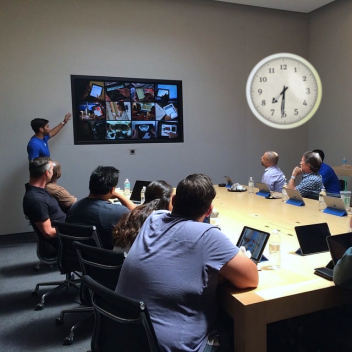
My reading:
7 h 31 min
